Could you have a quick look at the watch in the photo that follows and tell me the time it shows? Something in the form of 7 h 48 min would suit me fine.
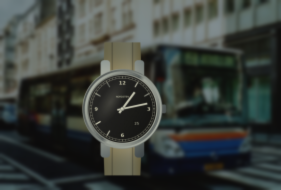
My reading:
1 h 13 min
